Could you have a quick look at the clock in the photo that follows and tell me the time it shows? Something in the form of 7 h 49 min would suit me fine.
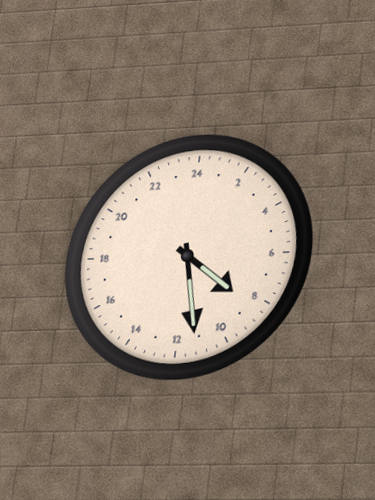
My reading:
8 h 28 min
